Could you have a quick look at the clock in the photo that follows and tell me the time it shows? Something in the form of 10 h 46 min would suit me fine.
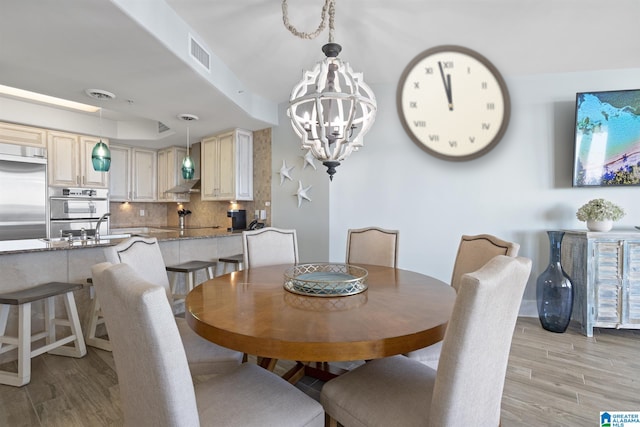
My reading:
11 h 58 min
